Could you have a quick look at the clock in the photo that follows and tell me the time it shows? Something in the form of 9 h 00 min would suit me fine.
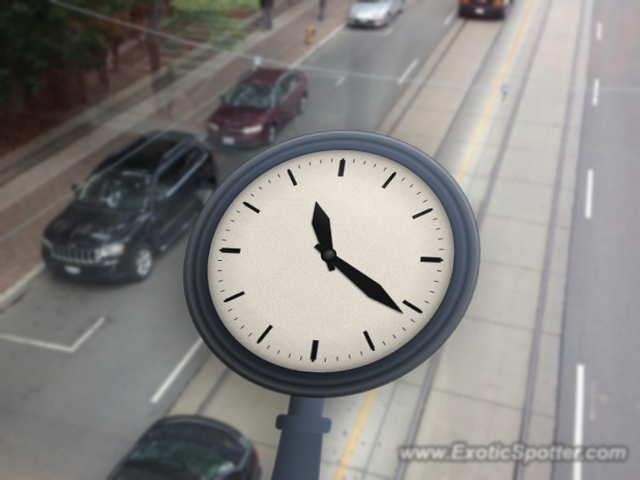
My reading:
11 h 21 min
